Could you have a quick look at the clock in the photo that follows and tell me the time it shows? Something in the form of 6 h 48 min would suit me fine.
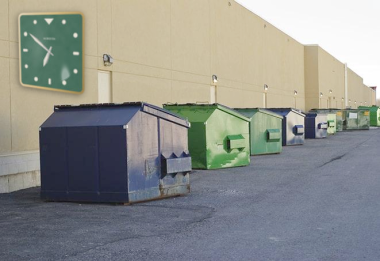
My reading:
6 h 51 min
